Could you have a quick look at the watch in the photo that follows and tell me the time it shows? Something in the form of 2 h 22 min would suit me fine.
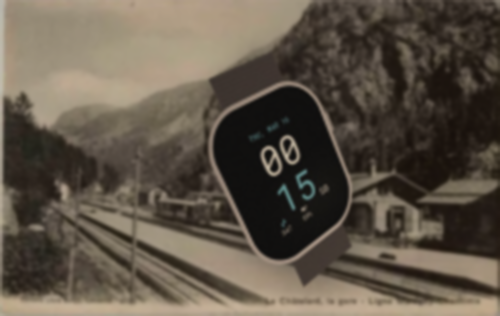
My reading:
0 h 15 min
